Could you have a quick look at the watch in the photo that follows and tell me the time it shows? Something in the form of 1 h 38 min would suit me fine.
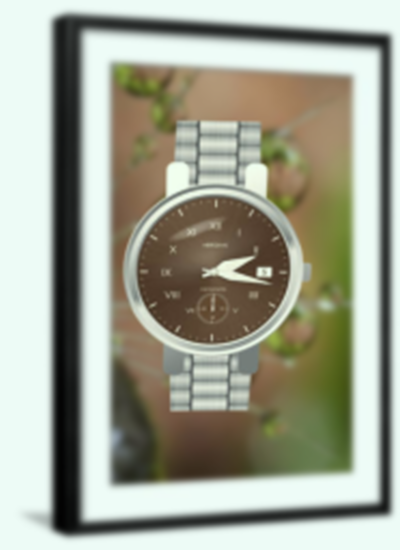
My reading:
2 h 17 min
